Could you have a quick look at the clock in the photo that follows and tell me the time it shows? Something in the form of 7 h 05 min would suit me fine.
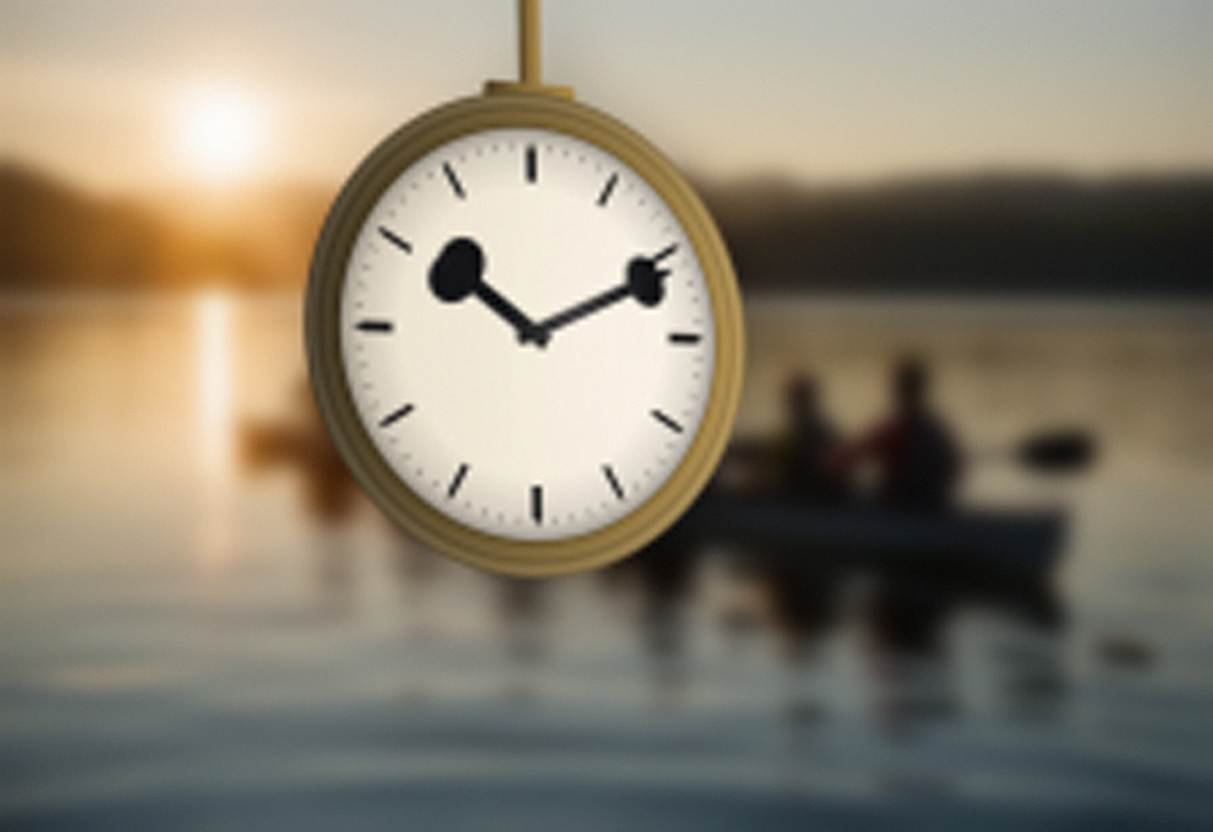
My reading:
10 h 11 min
